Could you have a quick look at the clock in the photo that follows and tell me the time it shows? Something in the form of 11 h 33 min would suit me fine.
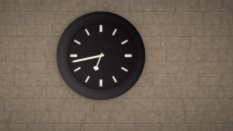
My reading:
6 h 43 min
